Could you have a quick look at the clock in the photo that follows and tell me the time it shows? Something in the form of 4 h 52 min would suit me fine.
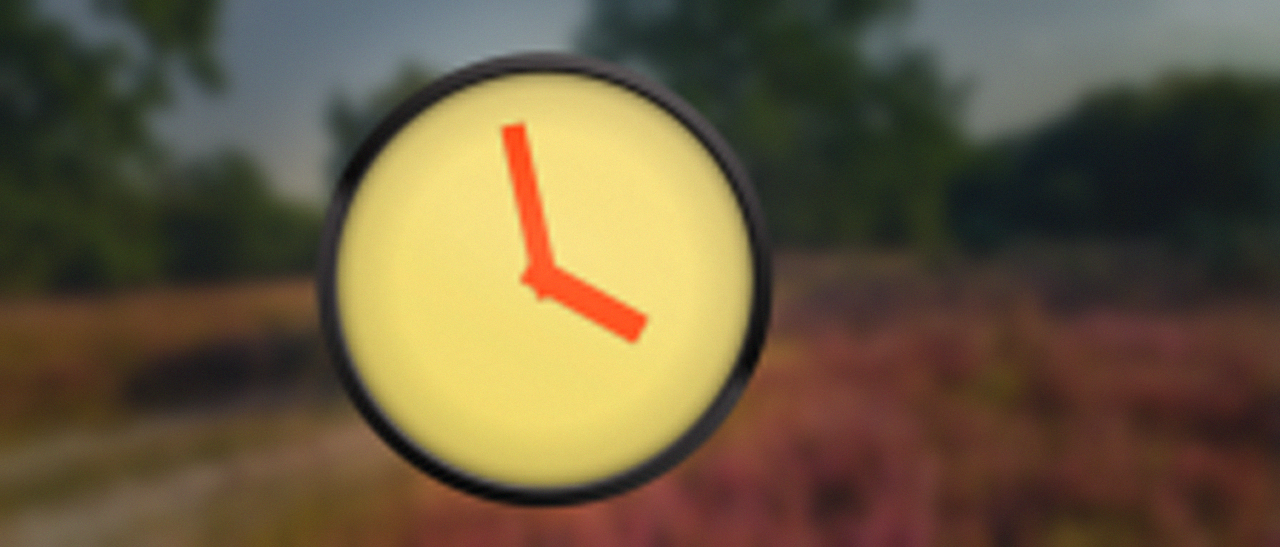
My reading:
3 h 58 min
